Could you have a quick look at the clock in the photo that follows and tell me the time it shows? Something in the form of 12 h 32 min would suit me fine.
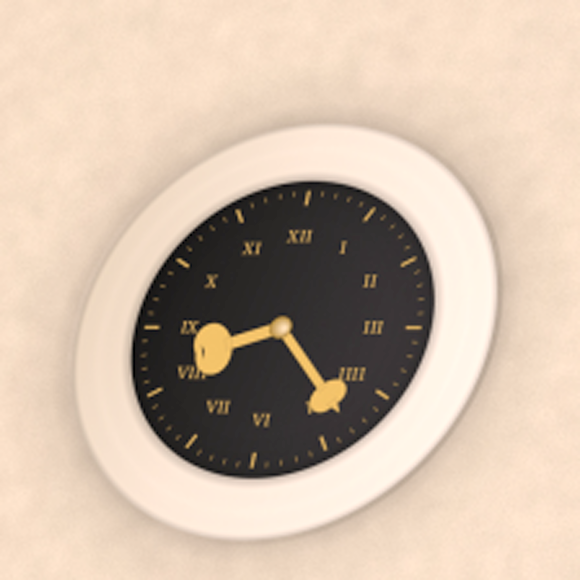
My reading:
8 h 23 min
